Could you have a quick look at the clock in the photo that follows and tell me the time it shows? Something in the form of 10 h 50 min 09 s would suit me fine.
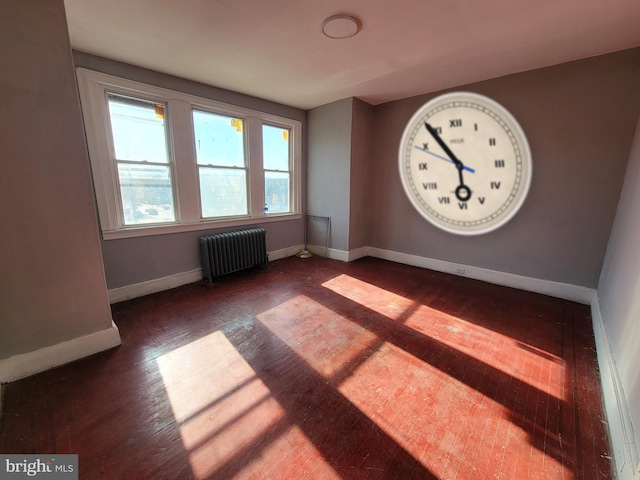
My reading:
5 h 53 min 49 s
